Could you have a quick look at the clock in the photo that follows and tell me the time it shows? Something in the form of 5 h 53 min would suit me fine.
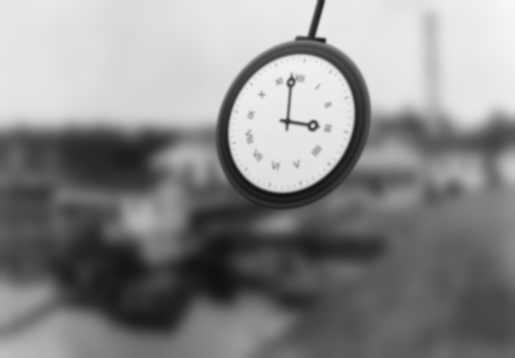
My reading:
2 h 58 min
